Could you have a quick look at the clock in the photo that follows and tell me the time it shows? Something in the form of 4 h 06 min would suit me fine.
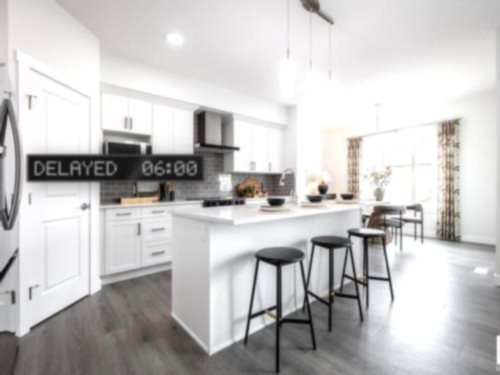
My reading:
6 h 00 min
